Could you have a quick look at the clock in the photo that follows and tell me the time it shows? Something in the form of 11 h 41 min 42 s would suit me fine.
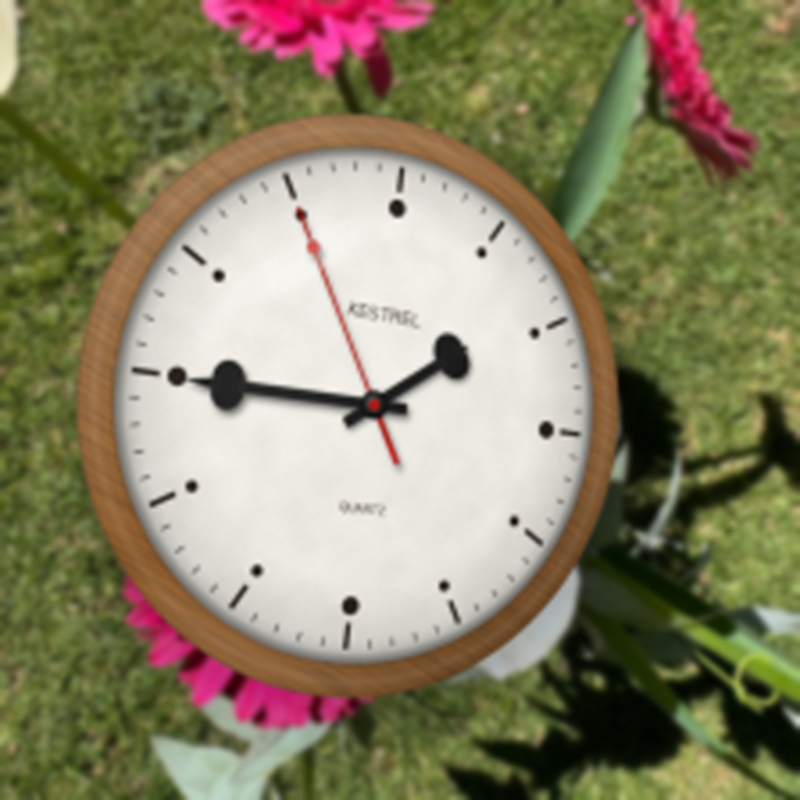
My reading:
1 h 44 min 55 s
